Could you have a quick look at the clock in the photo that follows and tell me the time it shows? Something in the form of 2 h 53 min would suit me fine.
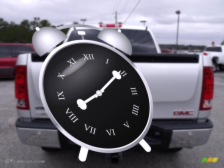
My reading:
8 h 09 min
